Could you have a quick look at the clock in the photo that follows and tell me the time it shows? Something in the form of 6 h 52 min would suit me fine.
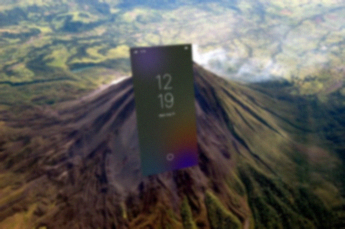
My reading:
12 h 19 min
